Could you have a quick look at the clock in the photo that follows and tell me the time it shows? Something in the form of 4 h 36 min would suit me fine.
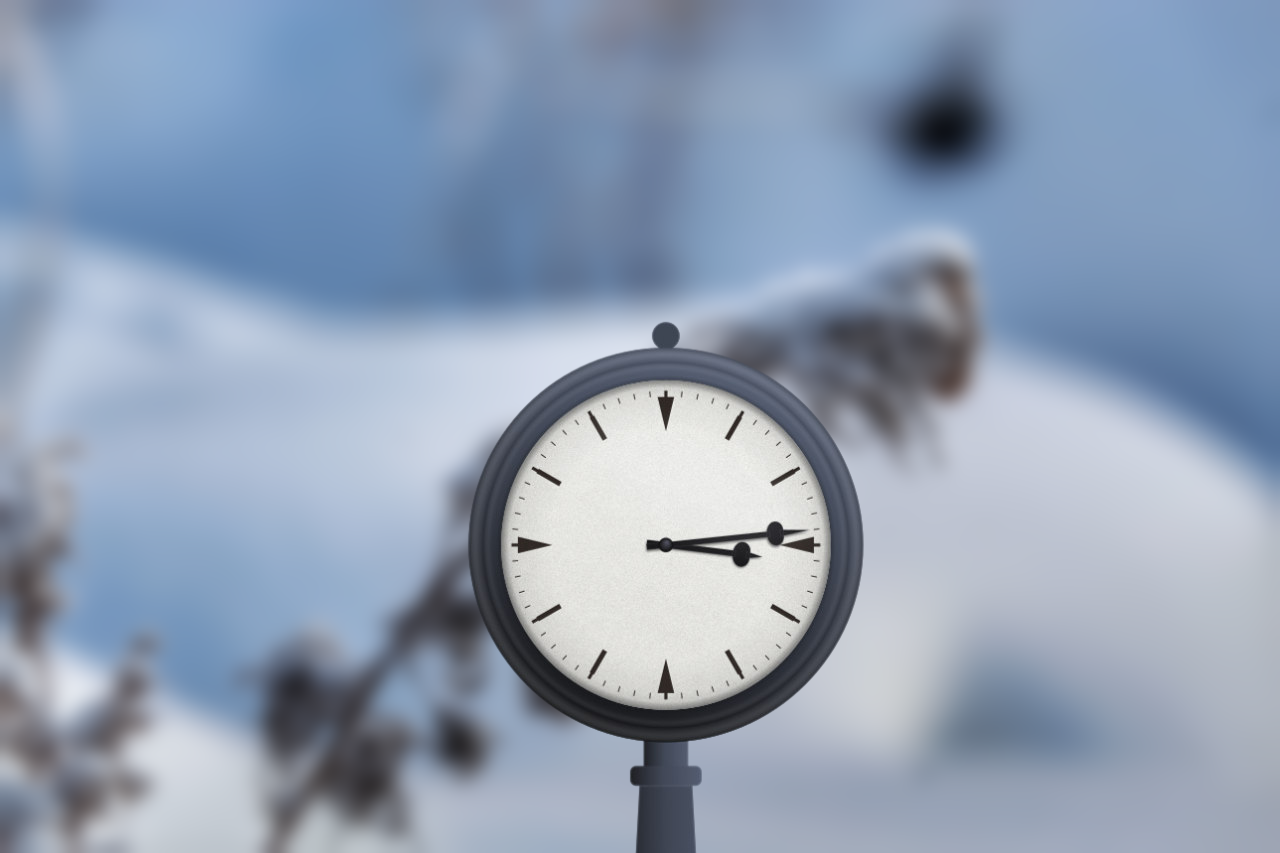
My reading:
3 h 14 min
